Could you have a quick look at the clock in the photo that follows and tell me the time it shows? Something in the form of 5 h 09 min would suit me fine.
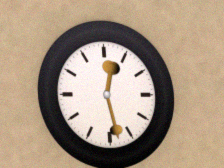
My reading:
12 h 28 min
